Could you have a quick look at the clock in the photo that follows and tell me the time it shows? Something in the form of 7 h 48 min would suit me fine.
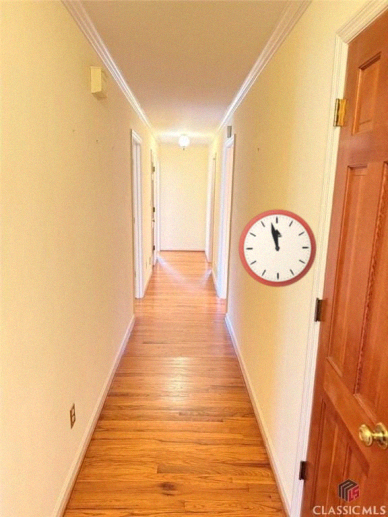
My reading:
11 h 58 min
